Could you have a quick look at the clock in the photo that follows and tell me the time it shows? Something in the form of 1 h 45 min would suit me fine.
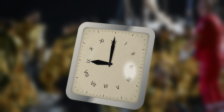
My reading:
9 h 00 min
